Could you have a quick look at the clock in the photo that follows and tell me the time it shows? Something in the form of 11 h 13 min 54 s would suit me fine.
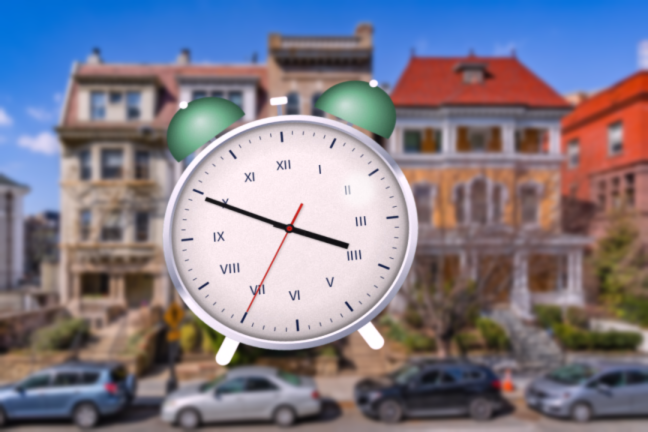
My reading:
3 h 49 min 35 s
